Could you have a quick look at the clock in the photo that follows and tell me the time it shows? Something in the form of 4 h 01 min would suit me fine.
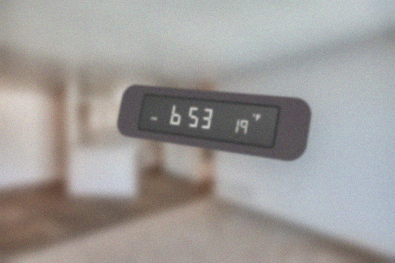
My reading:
6 h 53 min
